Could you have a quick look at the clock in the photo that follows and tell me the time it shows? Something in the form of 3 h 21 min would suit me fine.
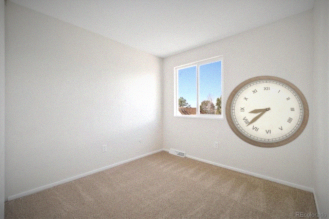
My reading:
8 h 38 min
